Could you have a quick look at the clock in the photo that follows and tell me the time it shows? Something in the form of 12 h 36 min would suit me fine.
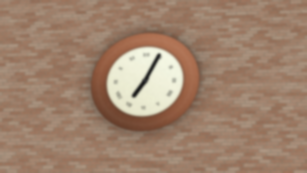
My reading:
7 h 04 min
